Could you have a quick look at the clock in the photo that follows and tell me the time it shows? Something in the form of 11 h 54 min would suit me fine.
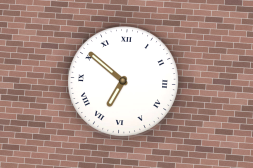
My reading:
6 h 51 min
